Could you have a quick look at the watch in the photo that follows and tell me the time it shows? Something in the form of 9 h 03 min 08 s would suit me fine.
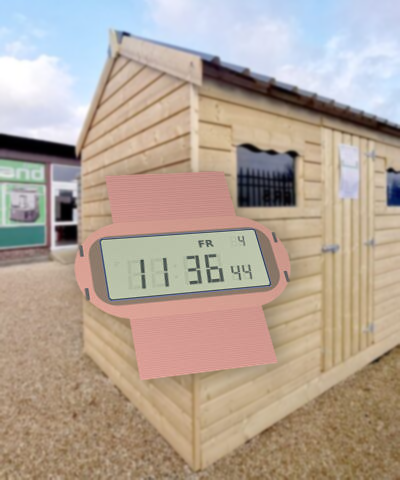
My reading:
11 h 36 min 44 s
